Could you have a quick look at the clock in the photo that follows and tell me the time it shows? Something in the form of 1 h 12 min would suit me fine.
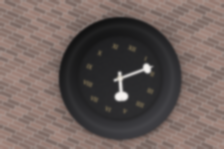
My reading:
5 h 08 min
